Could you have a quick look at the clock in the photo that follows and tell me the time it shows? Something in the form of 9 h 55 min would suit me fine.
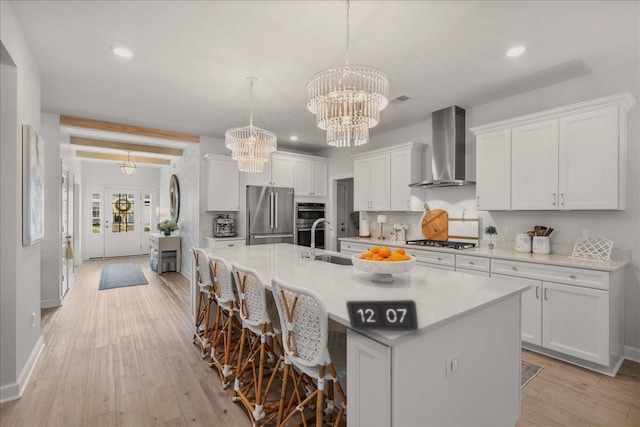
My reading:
12 h 07 min
